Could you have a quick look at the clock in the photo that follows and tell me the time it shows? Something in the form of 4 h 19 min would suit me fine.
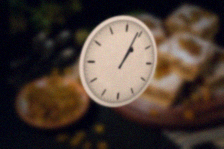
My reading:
1 h 04 min
